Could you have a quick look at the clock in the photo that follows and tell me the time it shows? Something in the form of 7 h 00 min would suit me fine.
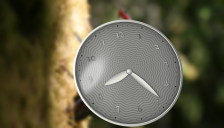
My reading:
8 h 24 min
